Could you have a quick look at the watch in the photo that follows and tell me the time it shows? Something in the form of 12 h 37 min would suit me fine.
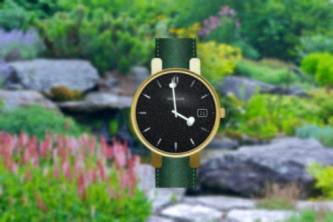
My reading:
3 h 59 min
